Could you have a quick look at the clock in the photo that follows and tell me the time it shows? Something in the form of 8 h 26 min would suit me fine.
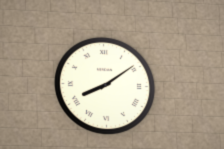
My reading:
8 h 09 min
